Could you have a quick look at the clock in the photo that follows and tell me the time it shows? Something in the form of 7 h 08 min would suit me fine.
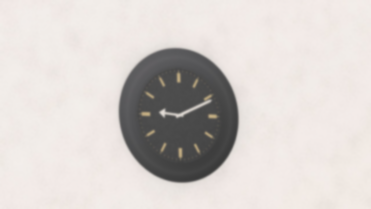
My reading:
9 h 11 min
